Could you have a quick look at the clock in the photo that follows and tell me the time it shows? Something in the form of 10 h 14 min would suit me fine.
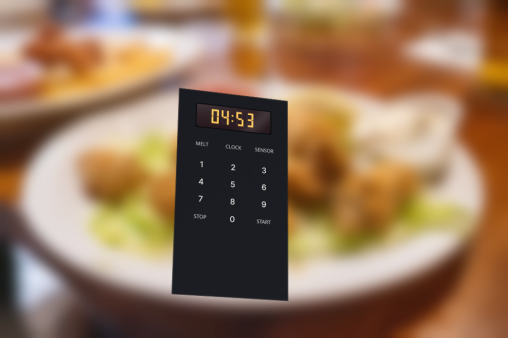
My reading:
4 h 53 min
